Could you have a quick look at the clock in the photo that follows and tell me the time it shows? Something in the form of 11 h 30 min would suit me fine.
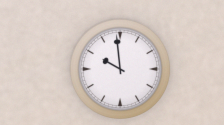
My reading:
9 h 59 min
